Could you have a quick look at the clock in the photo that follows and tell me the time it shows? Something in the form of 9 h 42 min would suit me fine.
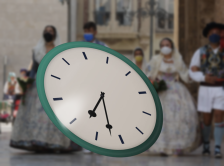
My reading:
7 h 32 min
